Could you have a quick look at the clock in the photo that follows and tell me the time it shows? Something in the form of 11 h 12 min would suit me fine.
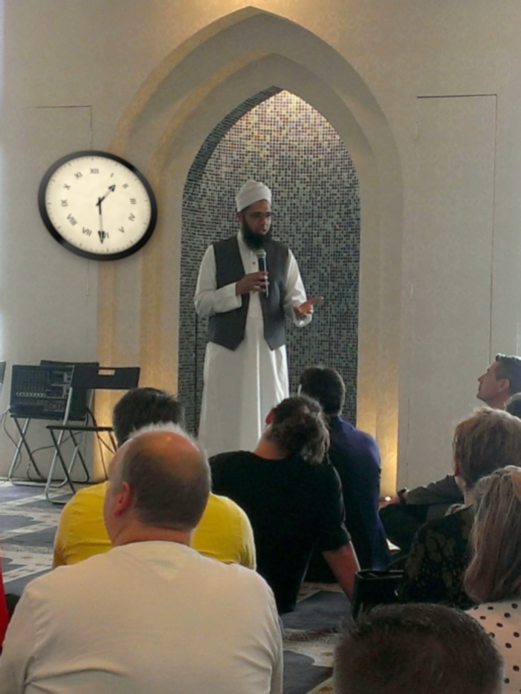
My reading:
1 h 31 min
